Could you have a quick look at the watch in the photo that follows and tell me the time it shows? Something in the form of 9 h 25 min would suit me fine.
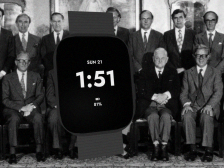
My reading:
1 h 51 min
